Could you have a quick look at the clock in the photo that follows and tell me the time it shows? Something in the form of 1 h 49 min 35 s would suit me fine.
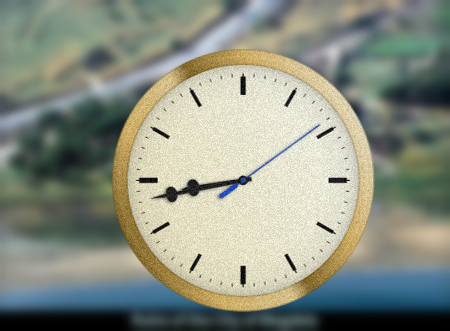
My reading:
8 h 43 min 09 s
